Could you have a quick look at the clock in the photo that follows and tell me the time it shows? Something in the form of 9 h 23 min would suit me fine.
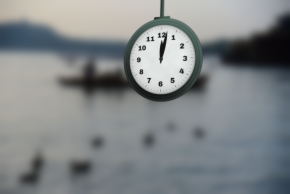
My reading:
12 h 02 min
